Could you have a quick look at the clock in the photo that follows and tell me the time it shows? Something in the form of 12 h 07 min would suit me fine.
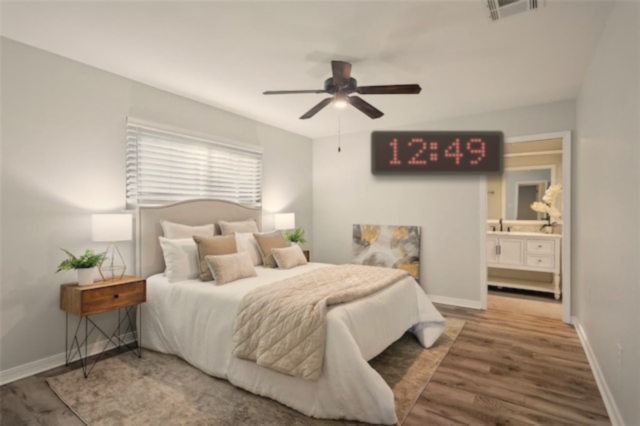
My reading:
12 h 49 min
